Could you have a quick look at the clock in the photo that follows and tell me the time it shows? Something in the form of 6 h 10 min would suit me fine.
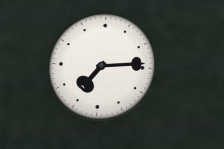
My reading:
7 h 14 min
